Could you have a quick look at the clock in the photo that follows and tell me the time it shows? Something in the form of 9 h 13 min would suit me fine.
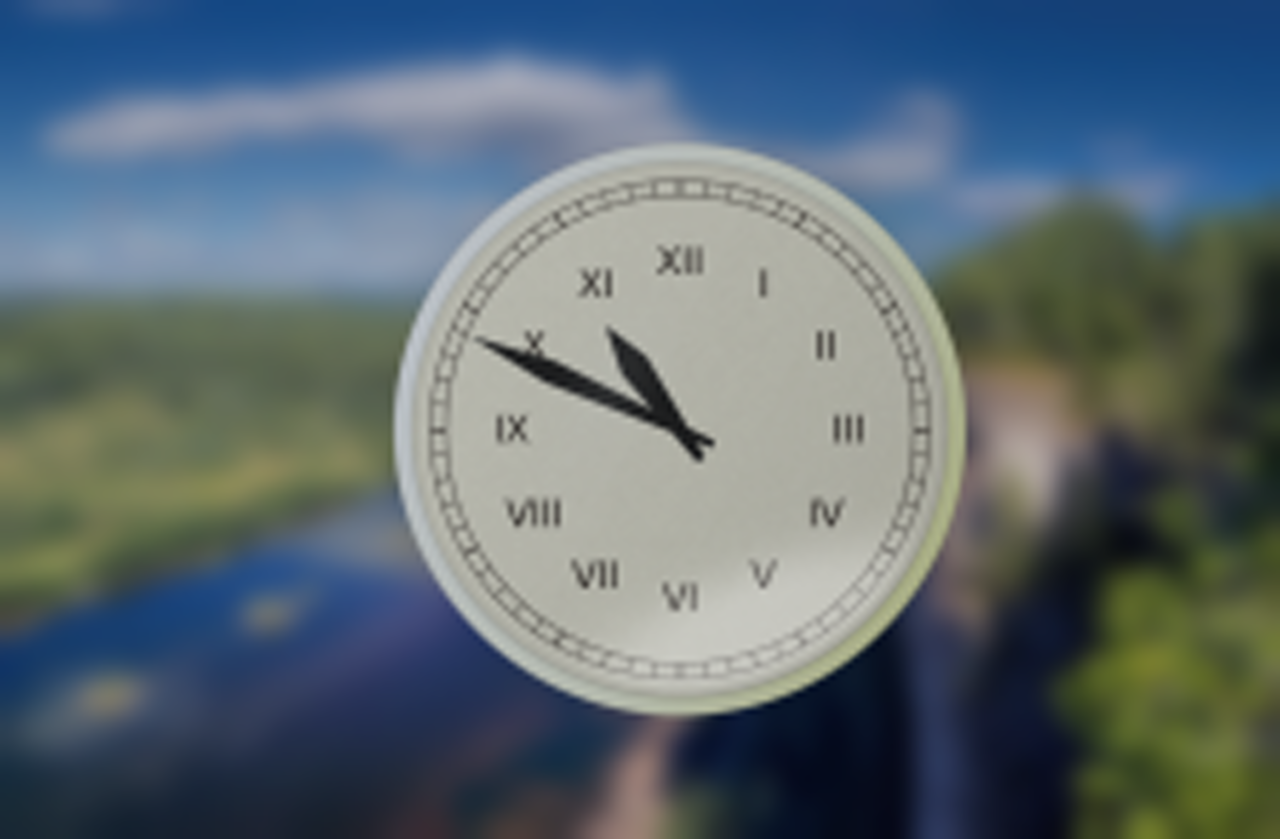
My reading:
10 h 49 min
